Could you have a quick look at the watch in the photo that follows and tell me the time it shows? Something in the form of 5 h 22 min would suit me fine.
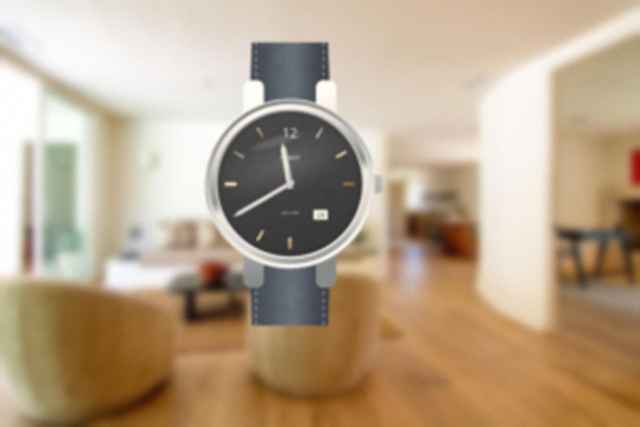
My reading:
11 h 40 min
